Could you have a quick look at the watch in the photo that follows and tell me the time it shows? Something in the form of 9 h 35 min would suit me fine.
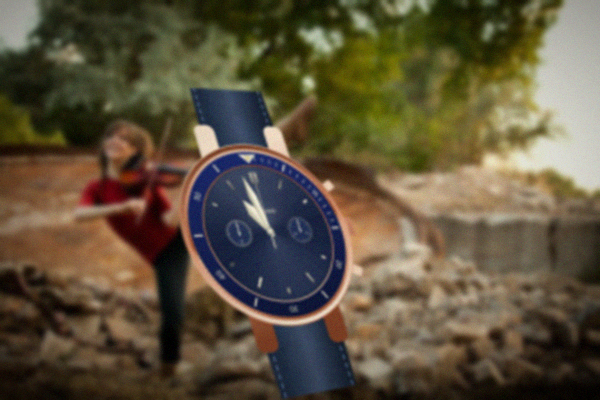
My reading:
10 h 58 min
